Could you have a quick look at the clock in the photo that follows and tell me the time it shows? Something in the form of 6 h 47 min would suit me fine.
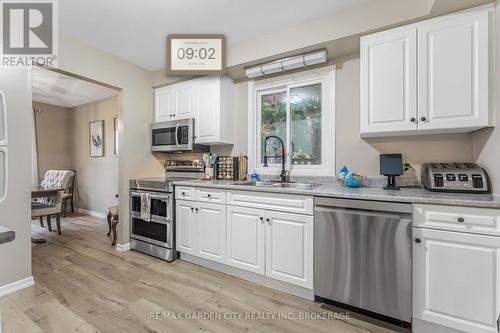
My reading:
9 h 02 min
